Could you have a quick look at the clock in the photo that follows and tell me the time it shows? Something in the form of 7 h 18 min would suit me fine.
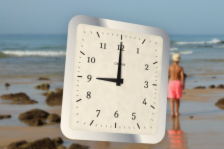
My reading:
9 h 00 min
